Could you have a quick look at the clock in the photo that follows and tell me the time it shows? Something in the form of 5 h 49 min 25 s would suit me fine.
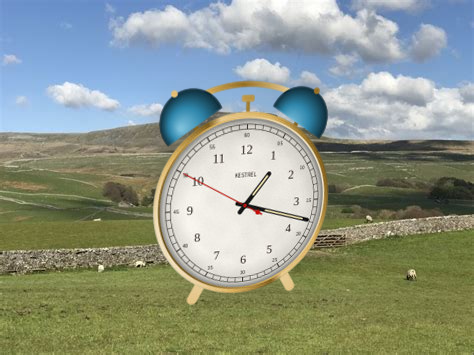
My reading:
1 h 17 min 50 s
